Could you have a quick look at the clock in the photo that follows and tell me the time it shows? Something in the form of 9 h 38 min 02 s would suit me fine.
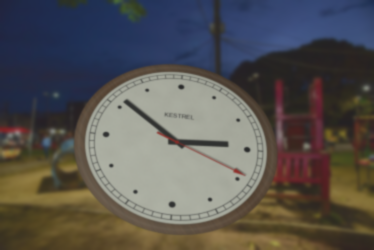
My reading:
2 h 51 min 19 s
